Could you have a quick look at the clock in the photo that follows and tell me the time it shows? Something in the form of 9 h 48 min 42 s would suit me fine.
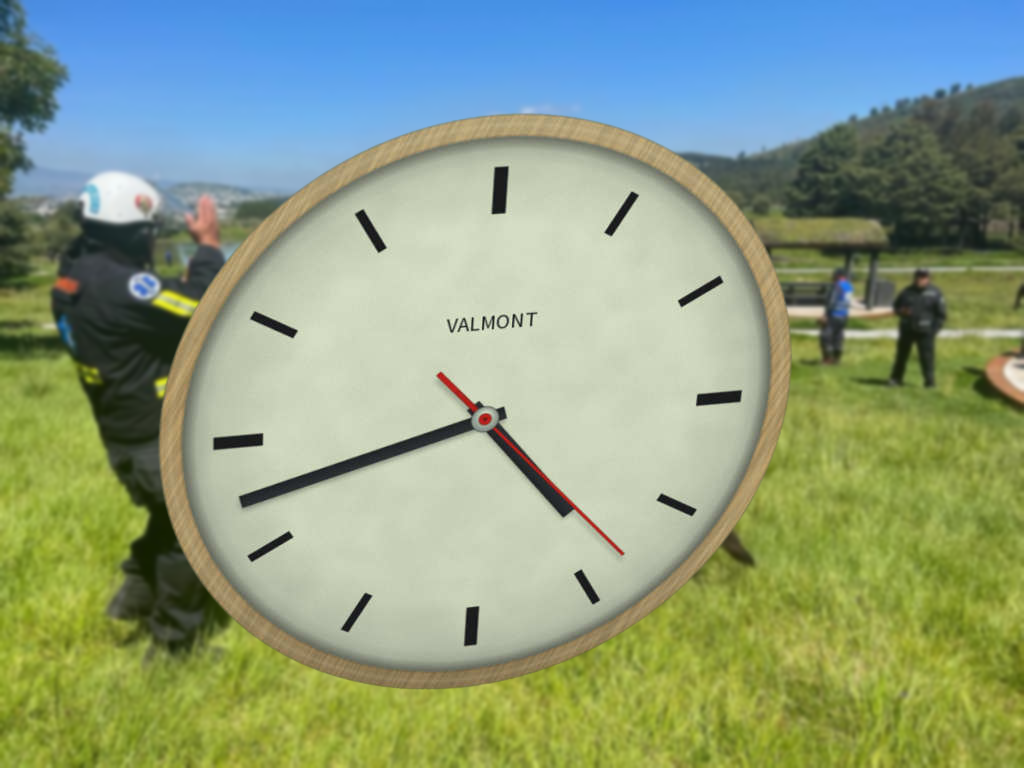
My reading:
4 h 42 min 23 s
